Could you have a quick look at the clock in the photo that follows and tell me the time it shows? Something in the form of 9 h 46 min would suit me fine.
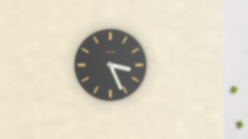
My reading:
3 h 26 min
